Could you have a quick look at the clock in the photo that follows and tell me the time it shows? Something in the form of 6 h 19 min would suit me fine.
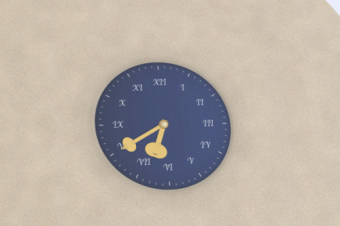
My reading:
6 h 40 min
